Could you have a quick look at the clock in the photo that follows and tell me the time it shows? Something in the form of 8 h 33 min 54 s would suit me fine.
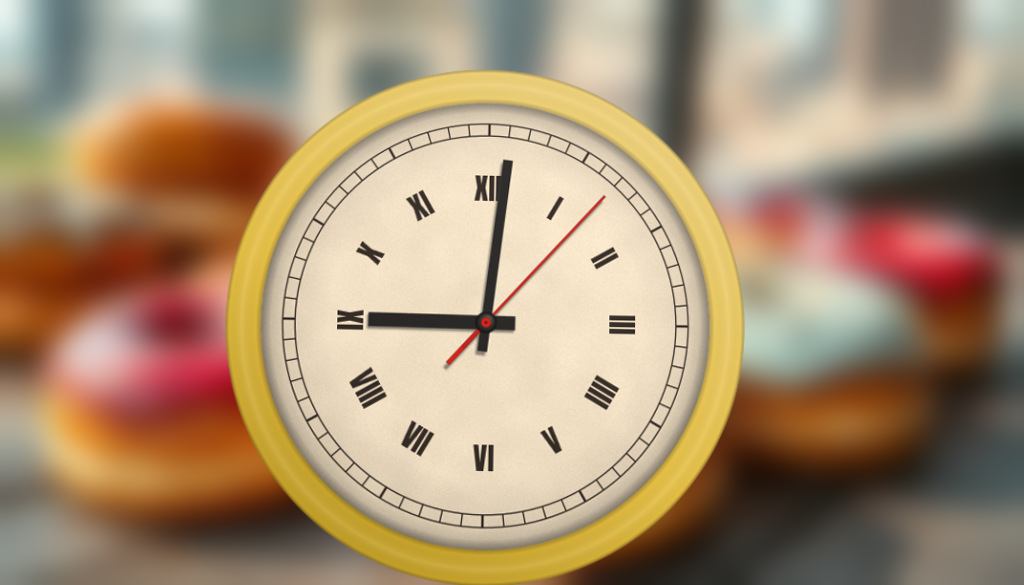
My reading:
9 h 01 min 07 s
